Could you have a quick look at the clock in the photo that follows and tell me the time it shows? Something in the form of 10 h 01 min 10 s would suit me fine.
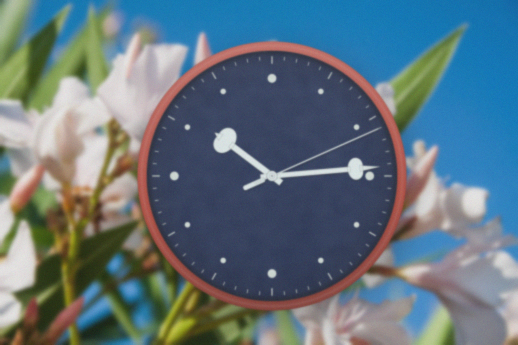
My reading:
10 h 14 min 11 s
